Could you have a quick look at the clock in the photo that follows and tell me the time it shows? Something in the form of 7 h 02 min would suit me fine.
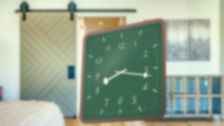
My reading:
8 h 17 min
